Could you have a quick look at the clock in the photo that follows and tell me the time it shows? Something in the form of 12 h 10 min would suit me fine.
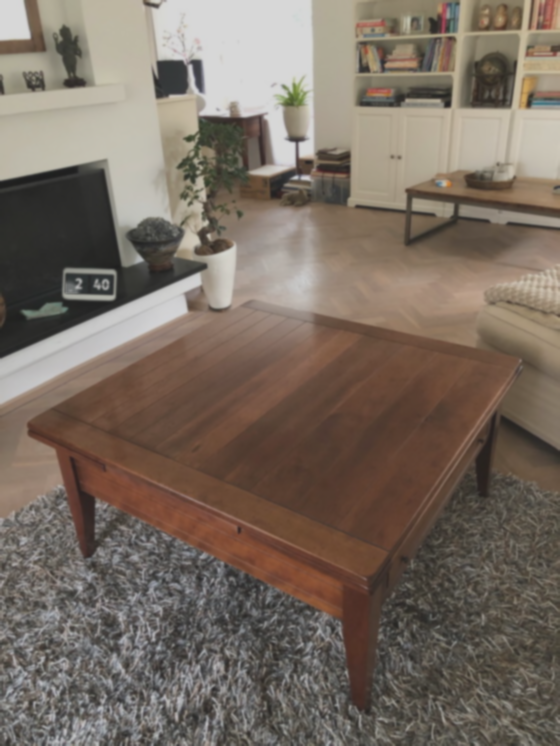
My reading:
2 h 40 min
